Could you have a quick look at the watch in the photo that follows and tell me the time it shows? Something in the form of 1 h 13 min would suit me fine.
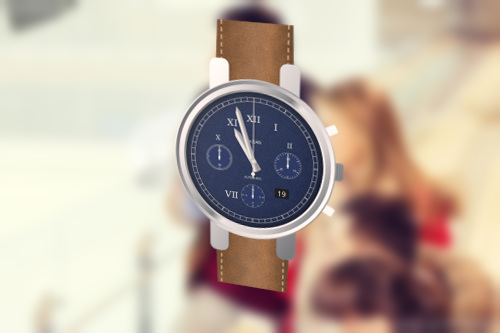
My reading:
10 h 57 min
